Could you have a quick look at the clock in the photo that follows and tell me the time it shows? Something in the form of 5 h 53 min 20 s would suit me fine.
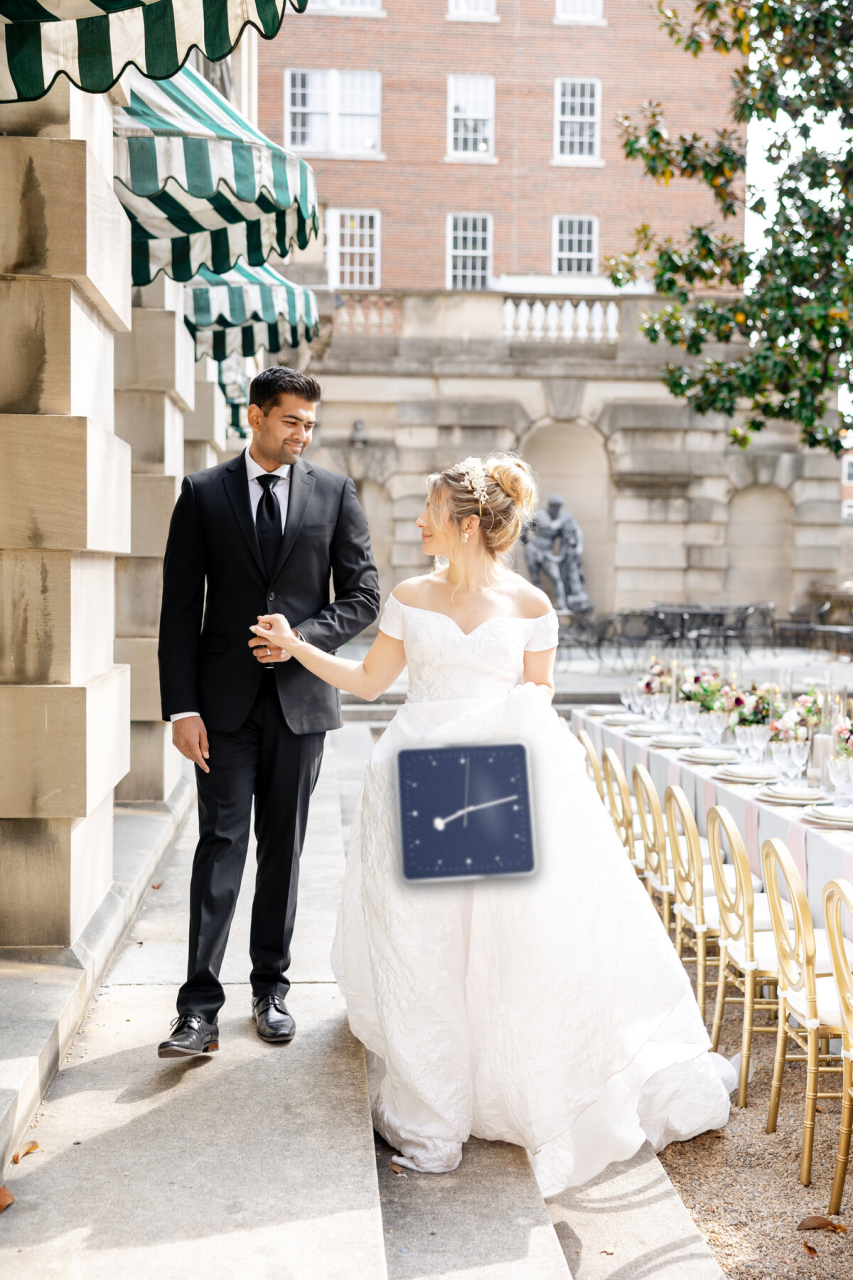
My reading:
8 h 13 min 01 s
